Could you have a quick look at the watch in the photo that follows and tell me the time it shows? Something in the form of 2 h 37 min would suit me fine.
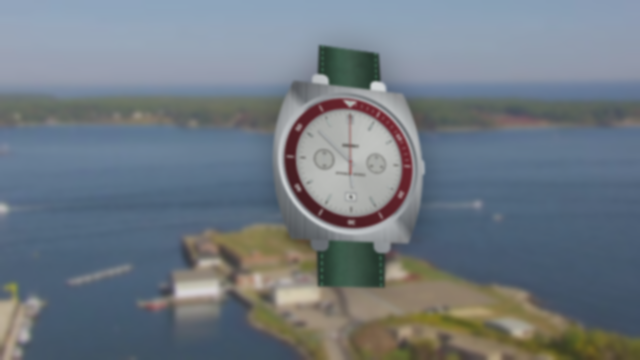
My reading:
5 h 52 min
